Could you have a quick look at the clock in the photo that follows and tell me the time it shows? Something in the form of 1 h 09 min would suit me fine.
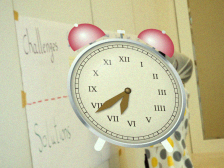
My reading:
6 h 39 min
